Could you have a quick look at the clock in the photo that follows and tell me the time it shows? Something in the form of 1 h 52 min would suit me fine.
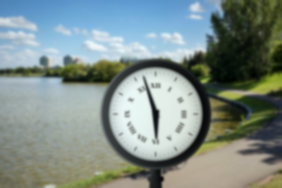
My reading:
5 h 57 min
